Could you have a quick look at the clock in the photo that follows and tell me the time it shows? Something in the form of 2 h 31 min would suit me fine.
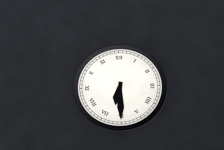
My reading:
6 h 30 min
